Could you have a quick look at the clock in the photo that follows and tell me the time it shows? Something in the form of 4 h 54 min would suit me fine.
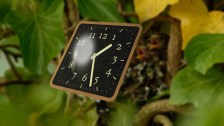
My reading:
1 h 27 min
